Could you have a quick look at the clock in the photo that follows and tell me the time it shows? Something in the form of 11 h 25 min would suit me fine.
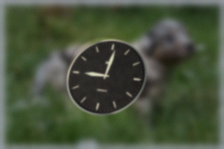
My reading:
9 h 01 min
